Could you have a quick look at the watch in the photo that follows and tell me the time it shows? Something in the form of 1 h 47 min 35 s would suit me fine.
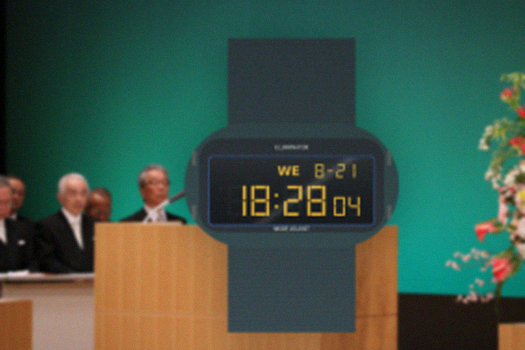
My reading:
18 h 28 min 04 s
